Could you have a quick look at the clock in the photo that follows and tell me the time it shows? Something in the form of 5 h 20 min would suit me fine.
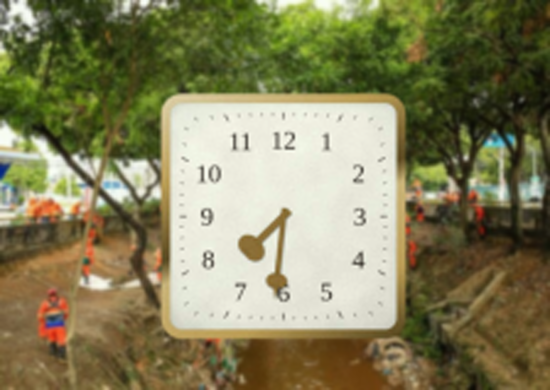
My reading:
7 h 31 min
